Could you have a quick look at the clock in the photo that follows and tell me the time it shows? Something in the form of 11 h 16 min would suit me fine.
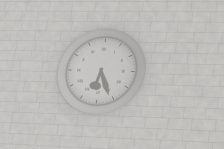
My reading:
6 h 26 min
